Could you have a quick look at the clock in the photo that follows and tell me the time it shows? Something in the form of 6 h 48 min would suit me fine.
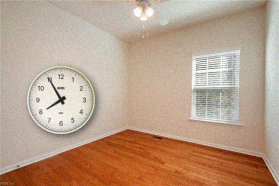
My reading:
7 h 55 min
